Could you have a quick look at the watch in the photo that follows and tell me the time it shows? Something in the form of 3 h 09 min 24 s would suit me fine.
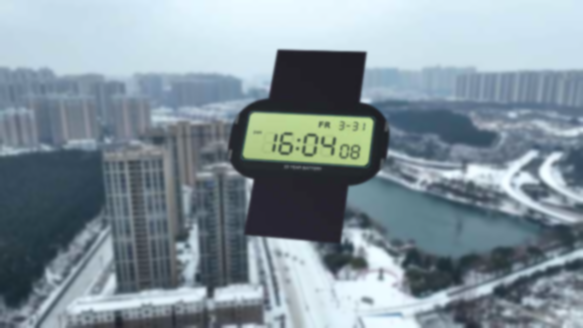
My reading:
16 h 04 min 08 s
